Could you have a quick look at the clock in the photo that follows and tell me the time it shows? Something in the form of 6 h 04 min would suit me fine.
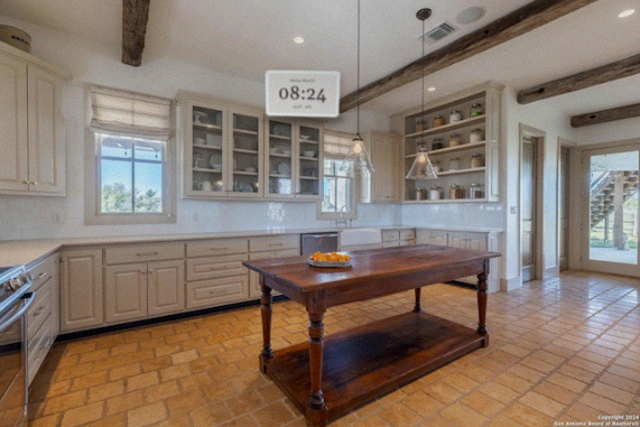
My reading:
8 h 24 min
